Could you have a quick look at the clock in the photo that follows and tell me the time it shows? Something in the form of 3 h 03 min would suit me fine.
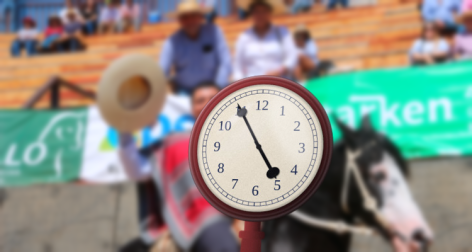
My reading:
4 h 55 min
